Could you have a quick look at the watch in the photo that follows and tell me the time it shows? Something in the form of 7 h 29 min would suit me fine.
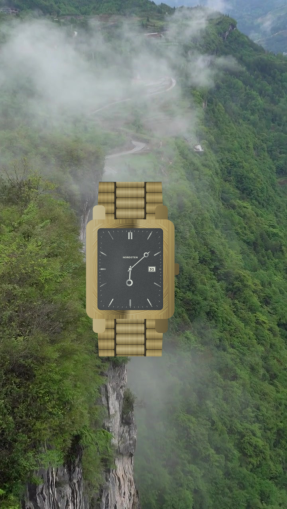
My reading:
6 h 08 min
